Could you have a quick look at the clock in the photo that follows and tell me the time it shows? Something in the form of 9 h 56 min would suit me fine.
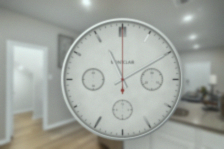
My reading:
11 h 10 min
